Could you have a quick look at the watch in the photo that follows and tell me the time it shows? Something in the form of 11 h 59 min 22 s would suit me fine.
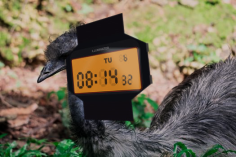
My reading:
8 h 14 min 32 s
